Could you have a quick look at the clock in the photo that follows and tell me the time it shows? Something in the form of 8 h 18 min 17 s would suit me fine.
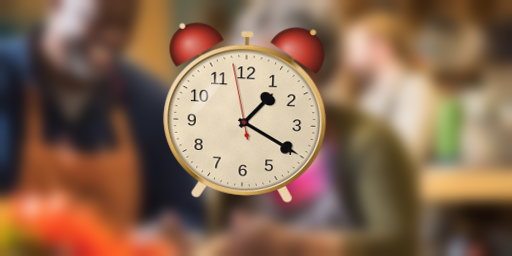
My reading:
1 h 19 min 58 s
